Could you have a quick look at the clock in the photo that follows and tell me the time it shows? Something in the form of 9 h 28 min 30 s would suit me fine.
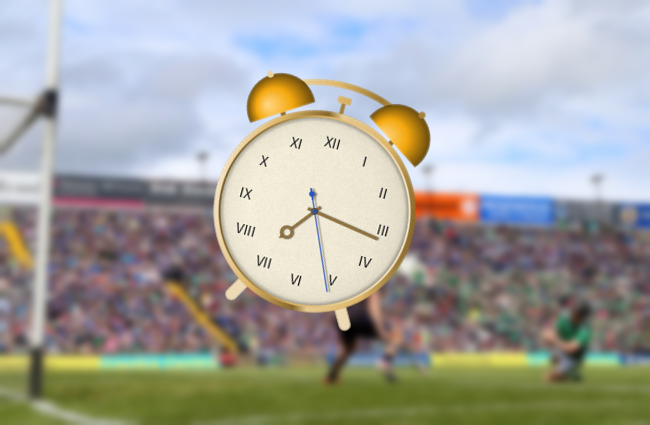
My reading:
7 h 16 min 26 s
